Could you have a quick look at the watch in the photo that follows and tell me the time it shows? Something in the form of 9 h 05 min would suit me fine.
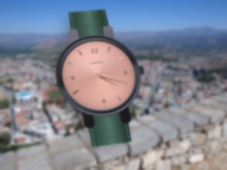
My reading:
4 h 19 min
